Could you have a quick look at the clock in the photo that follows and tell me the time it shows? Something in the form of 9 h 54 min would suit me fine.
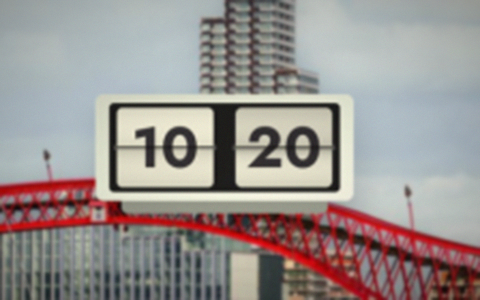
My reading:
10 h 20 min
